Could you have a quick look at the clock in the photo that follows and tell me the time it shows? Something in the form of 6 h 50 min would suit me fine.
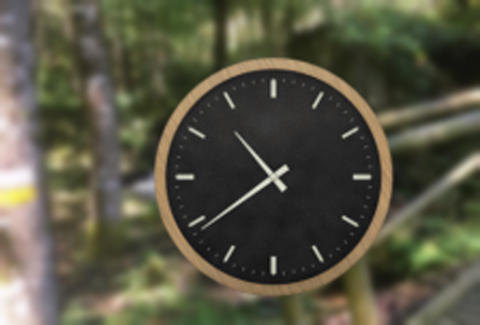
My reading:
10 h 39 min
